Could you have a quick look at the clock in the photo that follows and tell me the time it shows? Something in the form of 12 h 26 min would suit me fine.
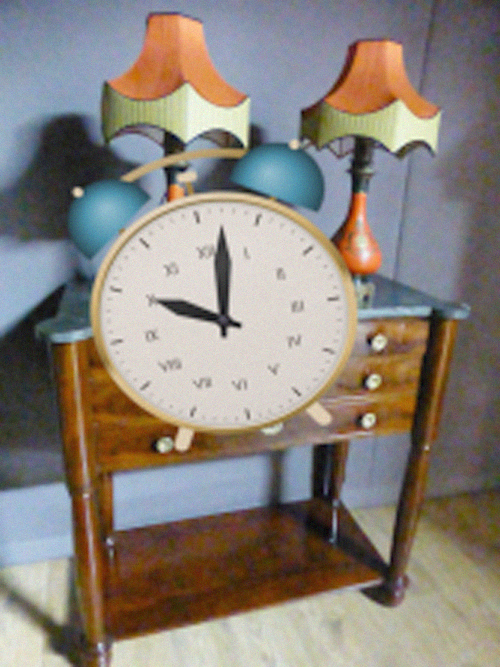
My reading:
10 h 02 min
